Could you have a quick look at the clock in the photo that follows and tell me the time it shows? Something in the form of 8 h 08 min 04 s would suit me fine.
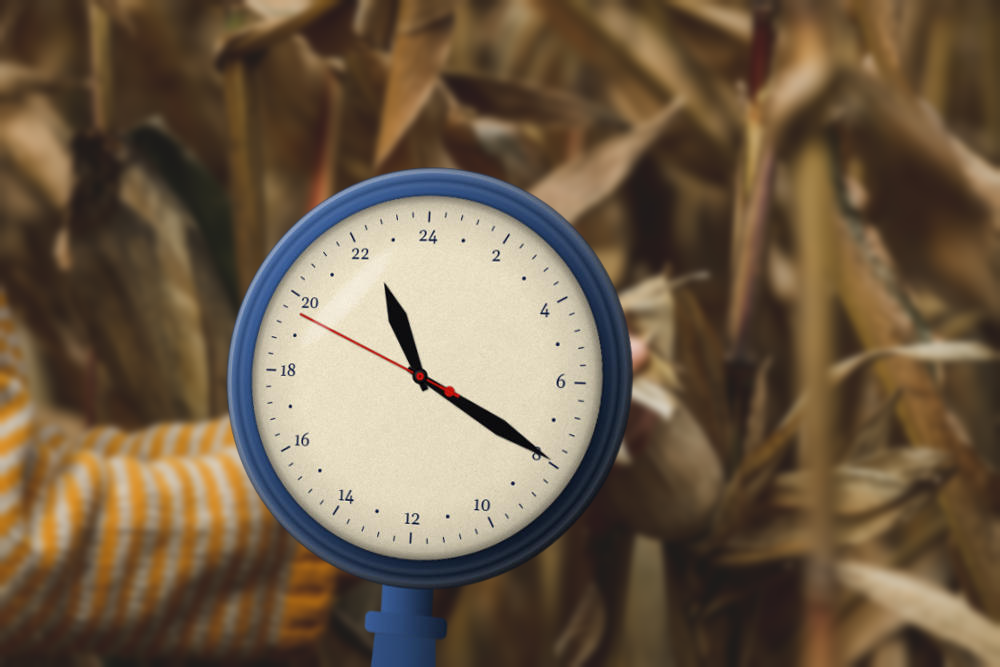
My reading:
22 h 19 min 49 s
